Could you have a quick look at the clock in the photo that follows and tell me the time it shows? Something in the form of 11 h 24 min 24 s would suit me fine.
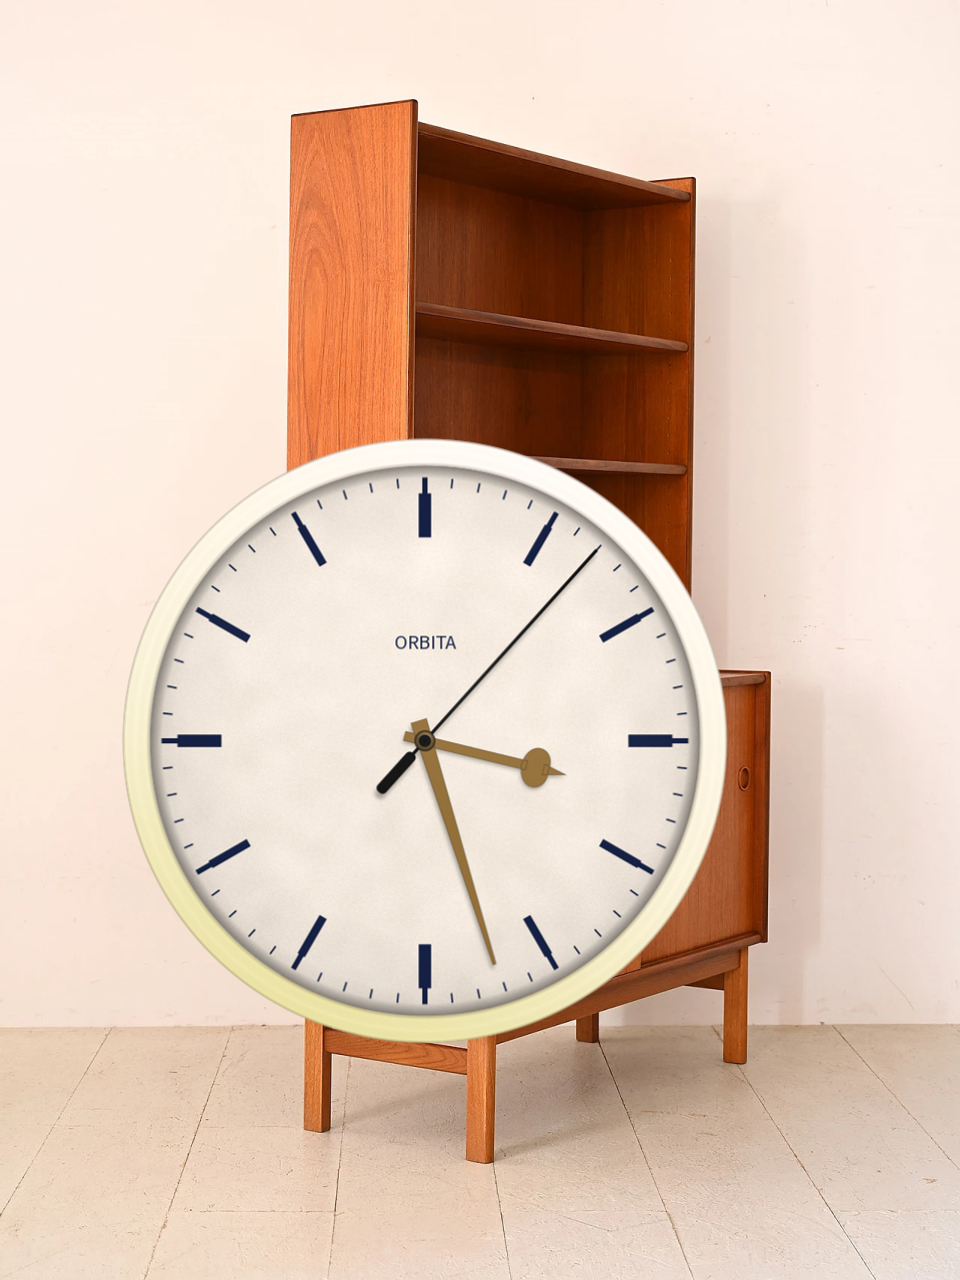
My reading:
3 h 27 min 07 s
